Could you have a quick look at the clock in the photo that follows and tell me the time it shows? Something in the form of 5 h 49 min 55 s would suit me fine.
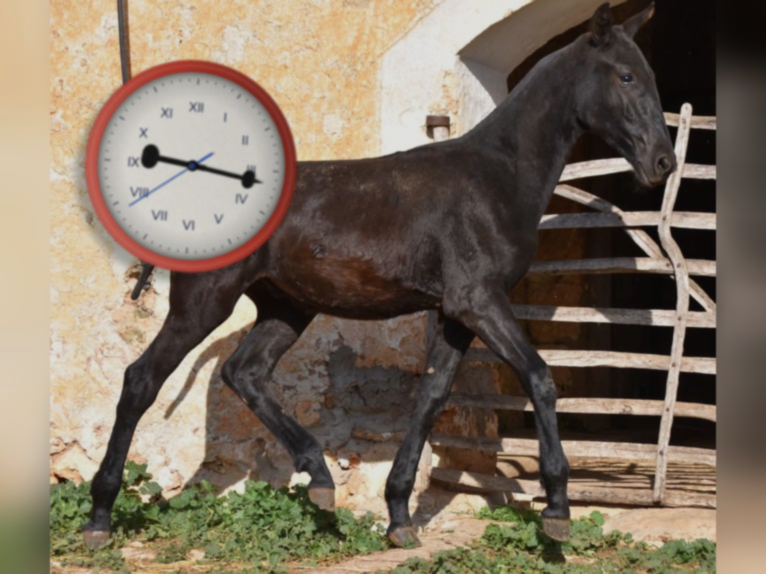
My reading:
9 h 16 min 39 s
